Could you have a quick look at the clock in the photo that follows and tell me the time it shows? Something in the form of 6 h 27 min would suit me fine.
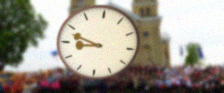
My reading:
8 h 48 min
